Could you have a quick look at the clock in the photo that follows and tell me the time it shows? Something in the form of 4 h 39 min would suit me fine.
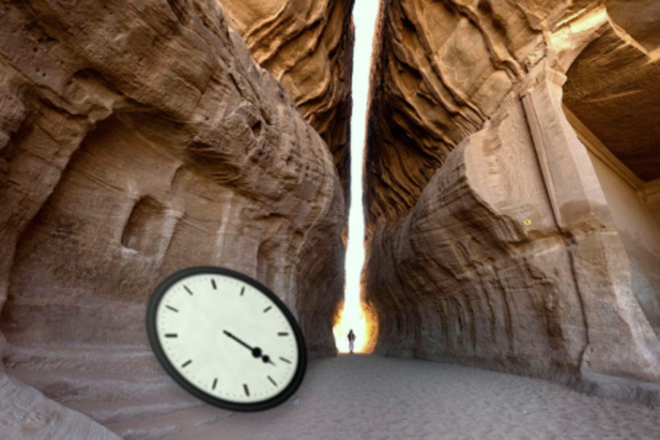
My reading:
4 h 22 min
